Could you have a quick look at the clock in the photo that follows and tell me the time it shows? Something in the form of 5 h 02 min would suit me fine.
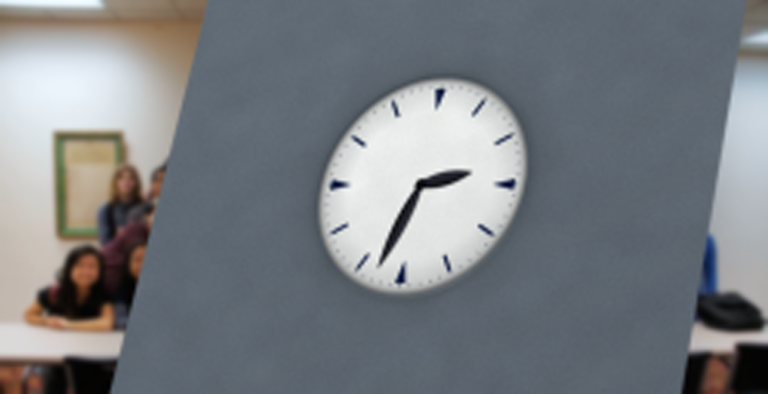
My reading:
2 h 33 min
